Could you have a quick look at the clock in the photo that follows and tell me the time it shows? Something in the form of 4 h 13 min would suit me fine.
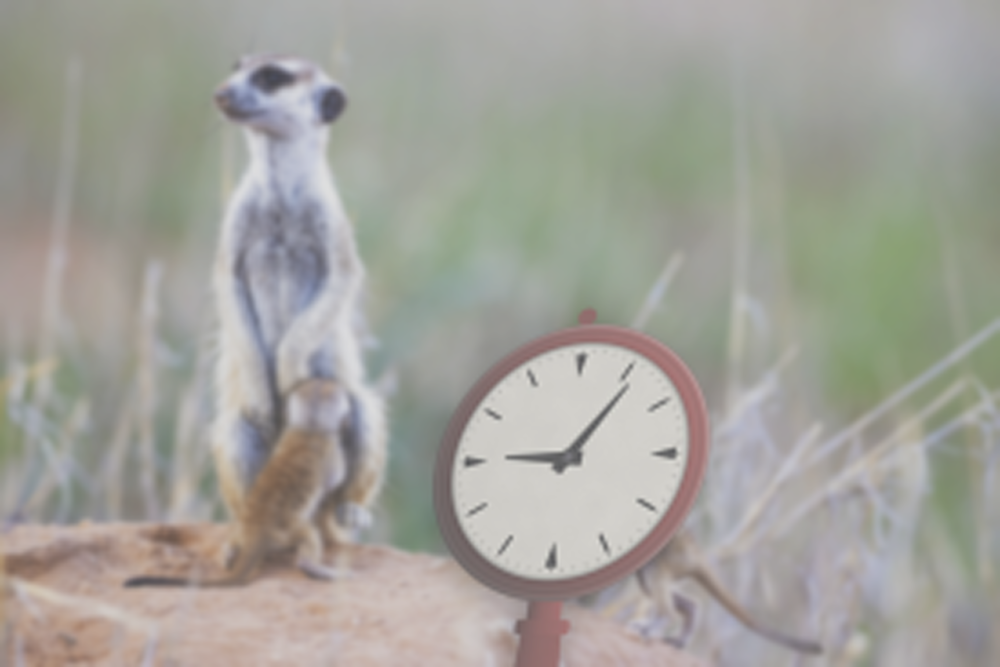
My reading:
9 h 06 min
